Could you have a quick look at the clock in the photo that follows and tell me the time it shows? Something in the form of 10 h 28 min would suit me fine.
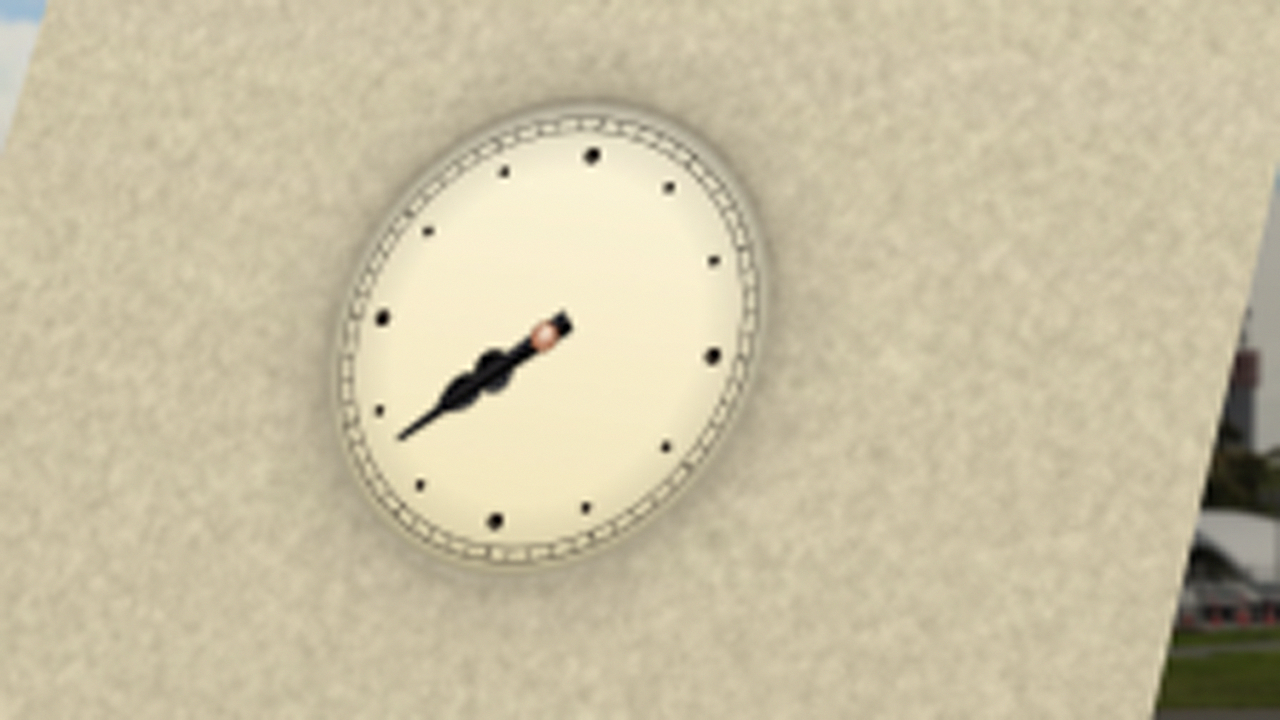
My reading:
7 h 38 min
